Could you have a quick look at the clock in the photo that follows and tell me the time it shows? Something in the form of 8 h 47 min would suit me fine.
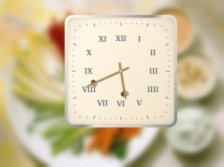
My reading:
5 h 41 min
